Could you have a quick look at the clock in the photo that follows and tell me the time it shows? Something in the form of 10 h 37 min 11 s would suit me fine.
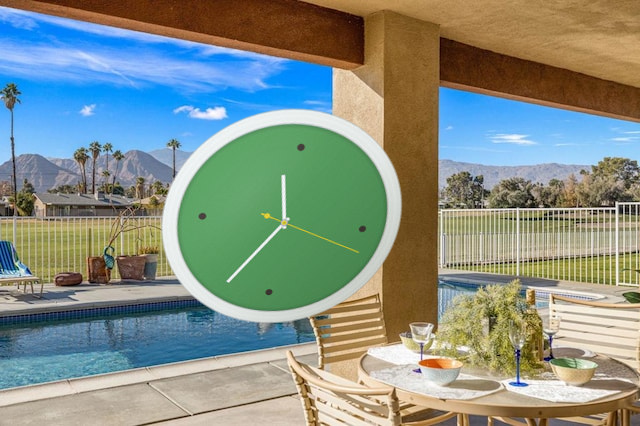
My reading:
11 h 35 min 18 s
